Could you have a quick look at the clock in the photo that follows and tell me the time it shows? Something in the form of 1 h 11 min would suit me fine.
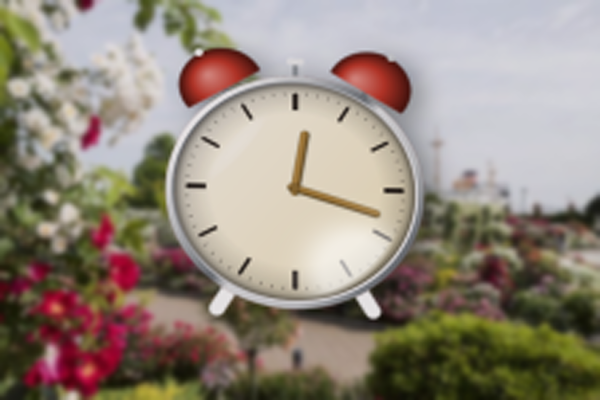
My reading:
12 h 18 min
